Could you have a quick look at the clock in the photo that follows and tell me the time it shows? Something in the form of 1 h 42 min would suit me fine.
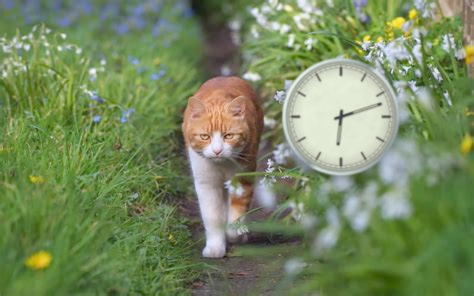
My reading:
6 h 12 min
